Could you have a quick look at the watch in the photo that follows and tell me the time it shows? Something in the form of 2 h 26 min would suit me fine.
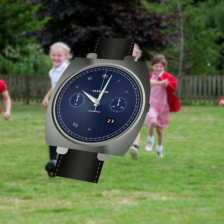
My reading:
10 h 02 min
